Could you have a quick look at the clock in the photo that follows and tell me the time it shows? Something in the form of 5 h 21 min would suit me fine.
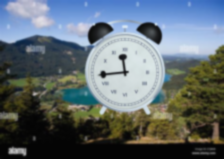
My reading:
11 h 44 min
